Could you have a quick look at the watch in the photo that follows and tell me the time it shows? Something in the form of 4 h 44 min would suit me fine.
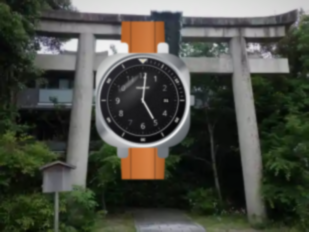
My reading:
5 h 01 min
